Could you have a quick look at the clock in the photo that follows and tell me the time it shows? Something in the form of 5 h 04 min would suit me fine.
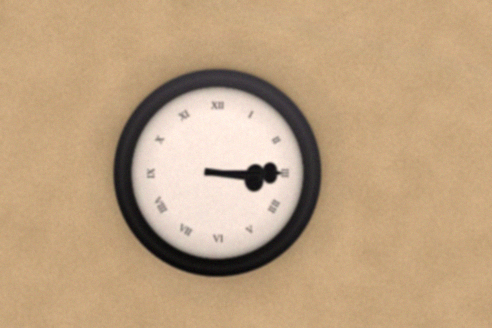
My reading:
3 h 15 min
